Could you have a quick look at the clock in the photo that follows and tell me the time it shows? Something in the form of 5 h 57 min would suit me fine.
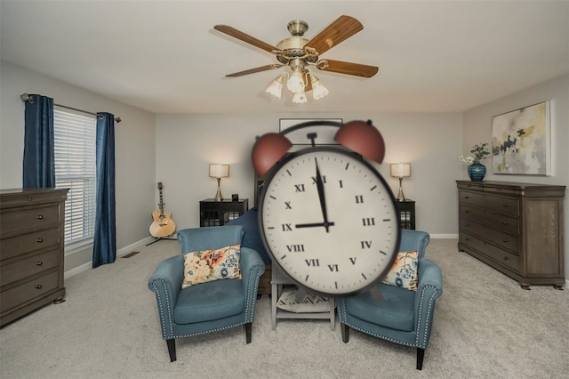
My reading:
9 h 00 min
